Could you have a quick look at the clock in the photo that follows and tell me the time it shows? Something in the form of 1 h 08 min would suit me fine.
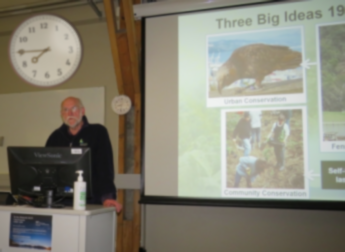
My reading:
7 h 45 min
